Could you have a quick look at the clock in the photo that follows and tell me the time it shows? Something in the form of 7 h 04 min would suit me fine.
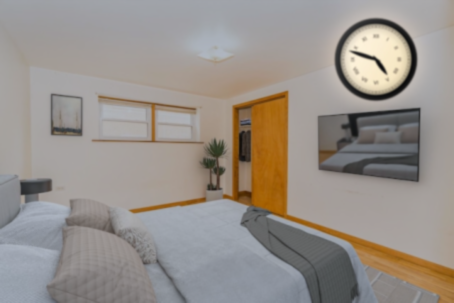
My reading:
4 h 48 min
